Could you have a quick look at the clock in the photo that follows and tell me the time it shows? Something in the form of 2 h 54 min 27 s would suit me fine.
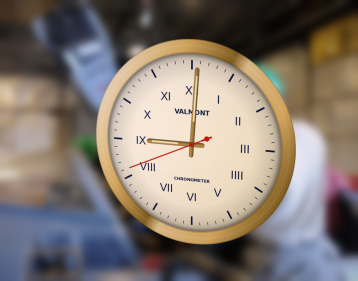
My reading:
9 h 00 min 41 s
